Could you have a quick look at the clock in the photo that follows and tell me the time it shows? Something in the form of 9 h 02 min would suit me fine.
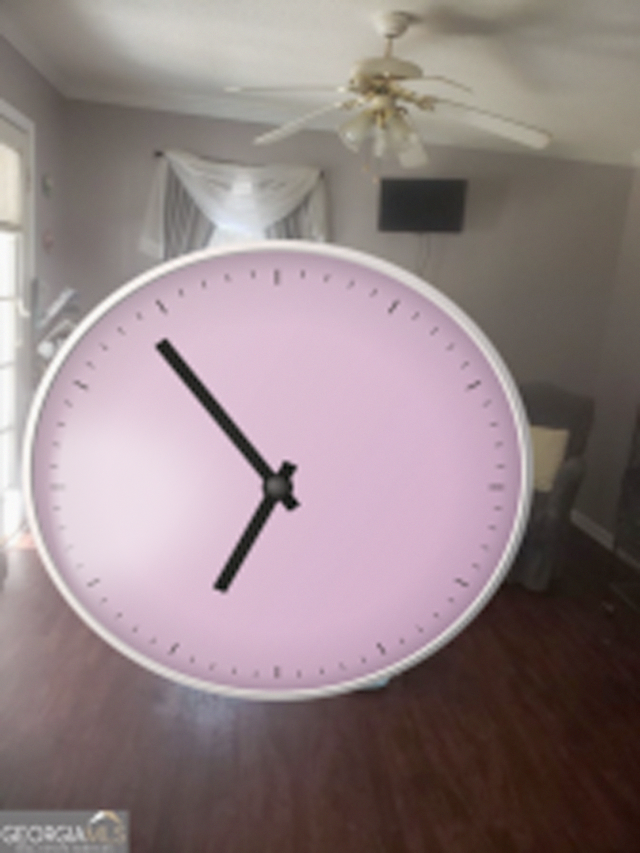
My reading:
6 h 54 min
